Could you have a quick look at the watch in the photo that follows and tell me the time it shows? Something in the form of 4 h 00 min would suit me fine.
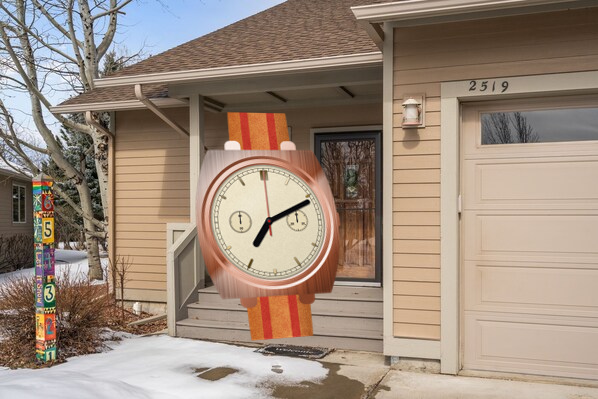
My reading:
7 h 11 min
